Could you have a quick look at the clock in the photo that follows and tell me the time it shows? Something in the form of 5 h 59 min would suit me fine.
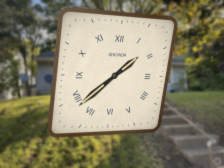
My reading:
1 h 38 min
